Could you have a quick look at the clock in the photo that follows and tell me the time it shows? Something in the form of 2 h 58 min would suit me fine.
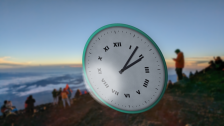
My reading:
2 h 07 min
